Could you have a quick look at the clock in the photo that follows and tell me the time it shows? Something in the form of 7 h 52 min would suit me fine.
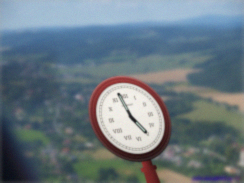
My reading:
4 h 58 min
